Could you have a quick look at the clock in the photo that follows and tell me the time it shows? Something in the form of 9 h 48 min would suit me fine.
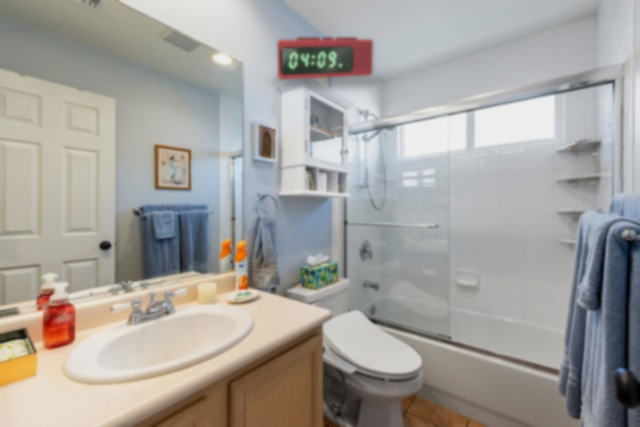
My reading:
4 h 09 min
